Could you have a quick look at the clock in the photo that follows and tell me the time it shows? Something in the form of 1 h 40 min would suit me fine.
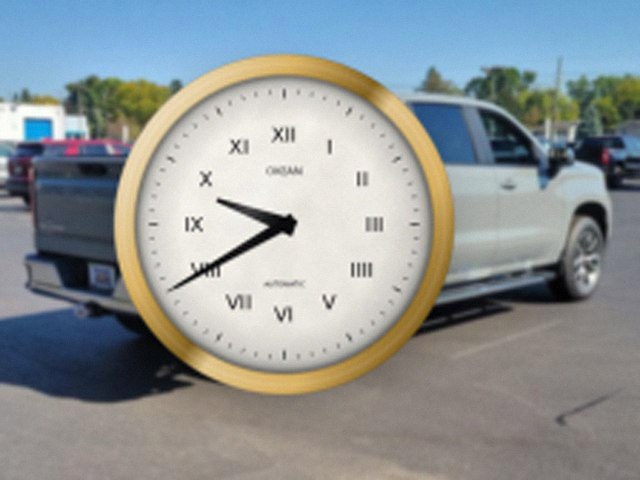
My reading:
9 h 40 min
